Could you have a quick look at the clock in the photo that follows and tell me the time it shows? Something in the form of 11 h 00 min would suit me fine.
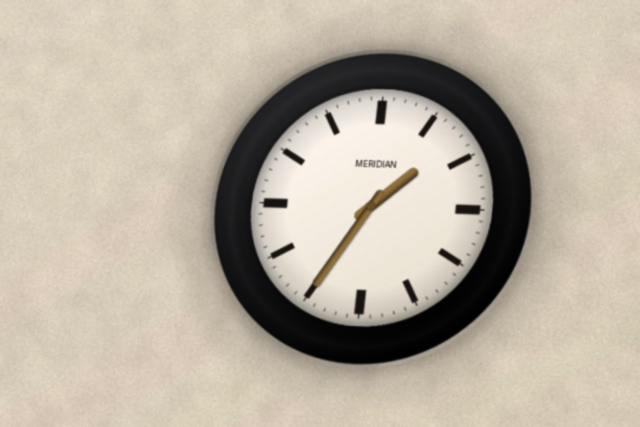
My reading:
1 h 35 min
